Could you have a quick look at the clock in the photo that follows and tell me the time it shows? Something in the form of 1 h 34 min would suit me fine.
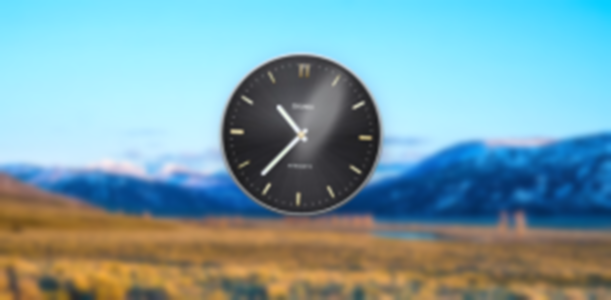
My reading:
10 h 37 min
